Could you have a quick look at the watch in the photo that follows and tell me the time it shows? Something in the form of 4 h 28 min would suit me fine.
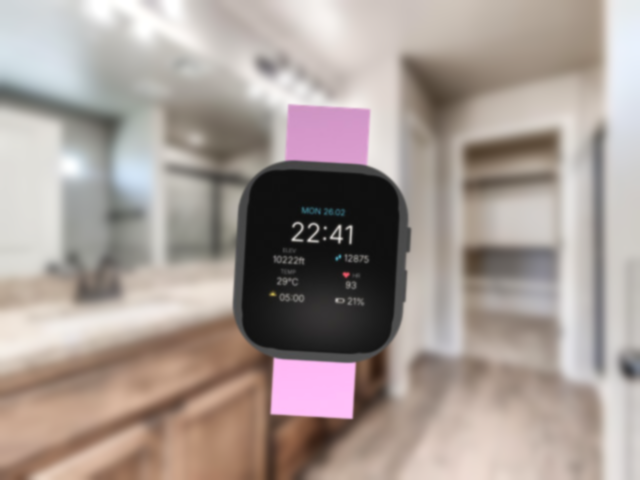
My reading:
22 h 41 min
